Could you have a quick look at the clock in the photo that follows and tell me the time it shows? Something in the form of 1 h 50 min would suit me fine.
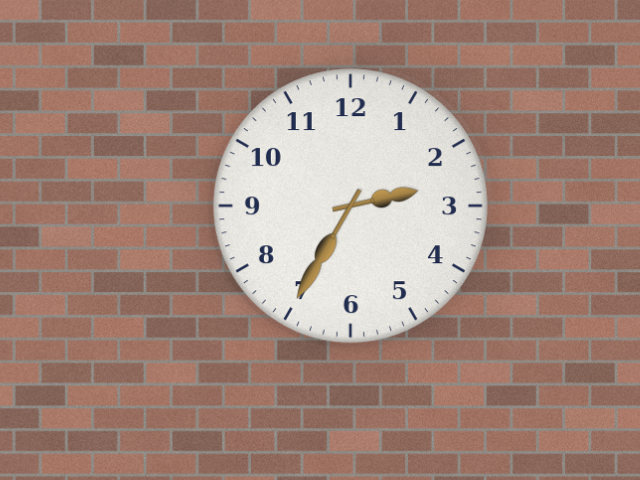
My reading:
2 h 35 min
